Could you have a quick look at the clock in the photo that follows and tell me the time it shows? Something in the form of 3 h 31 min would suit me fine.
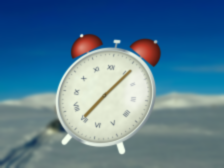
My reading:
7 h 06 min
